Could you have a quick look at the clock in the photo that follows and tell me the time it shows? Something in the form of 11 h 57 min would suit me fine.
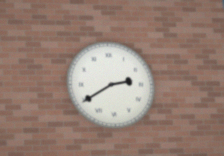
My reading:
2 h 40 min
